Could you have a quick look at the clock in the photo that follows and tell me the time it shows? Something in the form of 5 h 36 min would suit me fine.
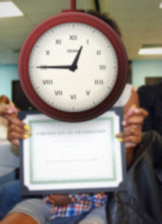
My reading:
12 h 45 min
